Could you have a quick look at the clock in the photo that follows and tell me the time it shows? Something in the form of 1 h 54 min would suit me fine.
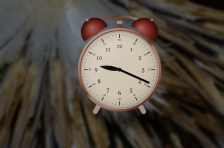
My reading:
9 h 19 min
